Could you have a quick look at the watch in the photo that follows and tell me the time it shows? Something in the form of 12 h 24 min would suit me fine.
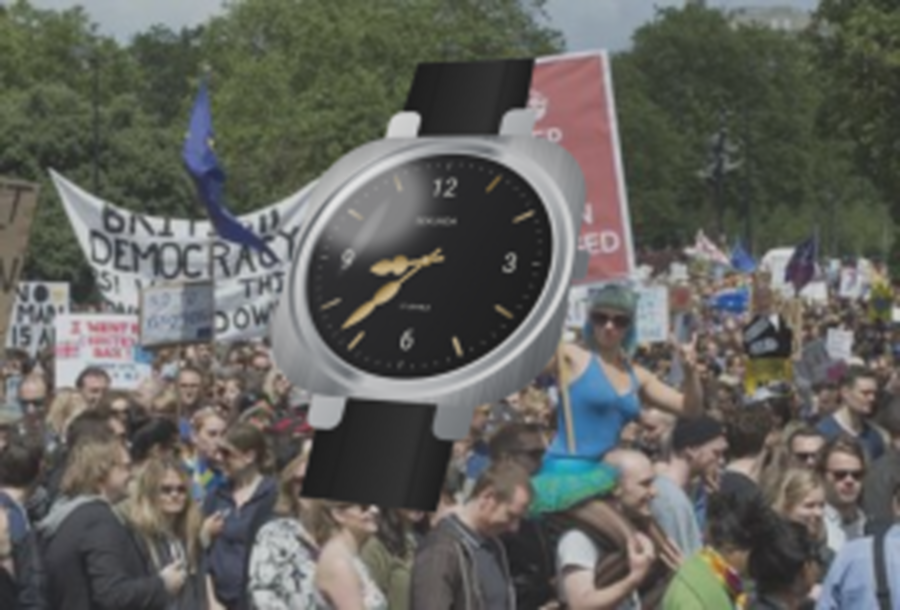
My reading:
8 h 37 min
